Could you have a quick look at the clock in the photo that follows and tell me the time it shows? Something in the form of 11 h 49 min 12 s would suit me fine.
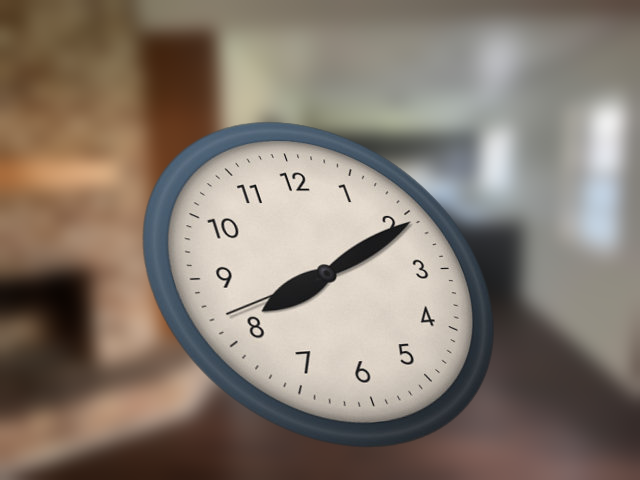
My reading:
8 h 10 min 42 s
